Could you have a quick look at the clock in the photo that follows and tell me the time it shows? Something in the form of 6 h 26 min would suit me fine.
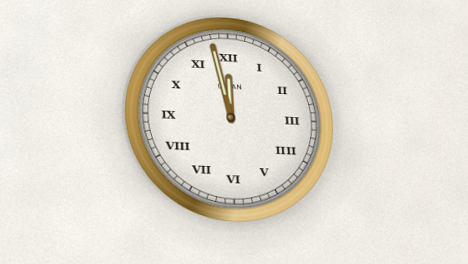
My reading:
11 h 58 min
